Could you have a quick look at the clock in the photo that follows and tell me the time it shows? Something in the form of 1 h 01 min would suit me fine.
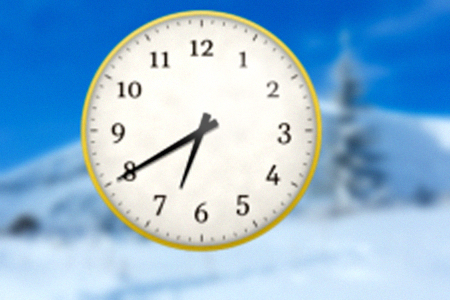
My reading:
6 h 40 min
